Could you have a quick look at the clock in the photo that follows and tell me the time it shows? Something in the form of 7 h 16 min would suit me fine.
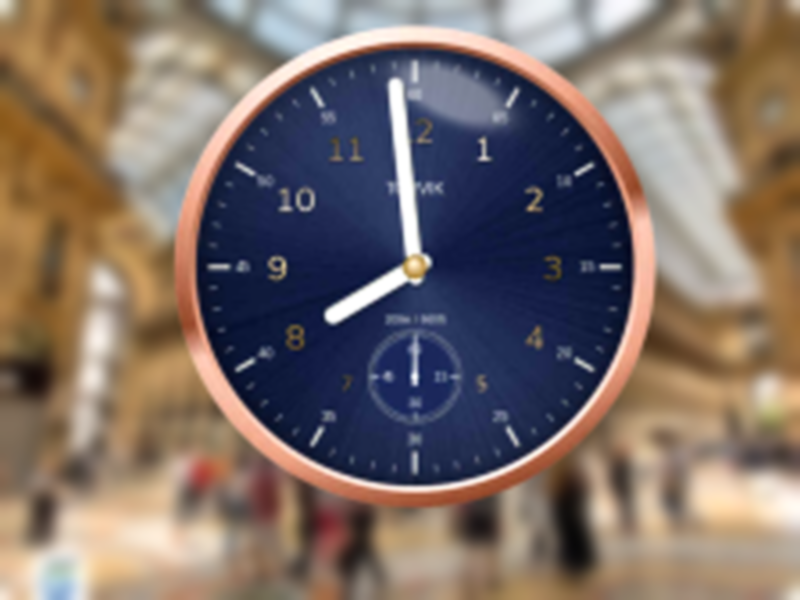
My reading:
7 h 59 min
